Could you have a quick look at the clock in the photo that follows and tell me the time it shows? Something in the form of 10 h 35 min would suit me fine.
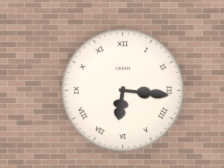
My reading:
6 h 16 min
